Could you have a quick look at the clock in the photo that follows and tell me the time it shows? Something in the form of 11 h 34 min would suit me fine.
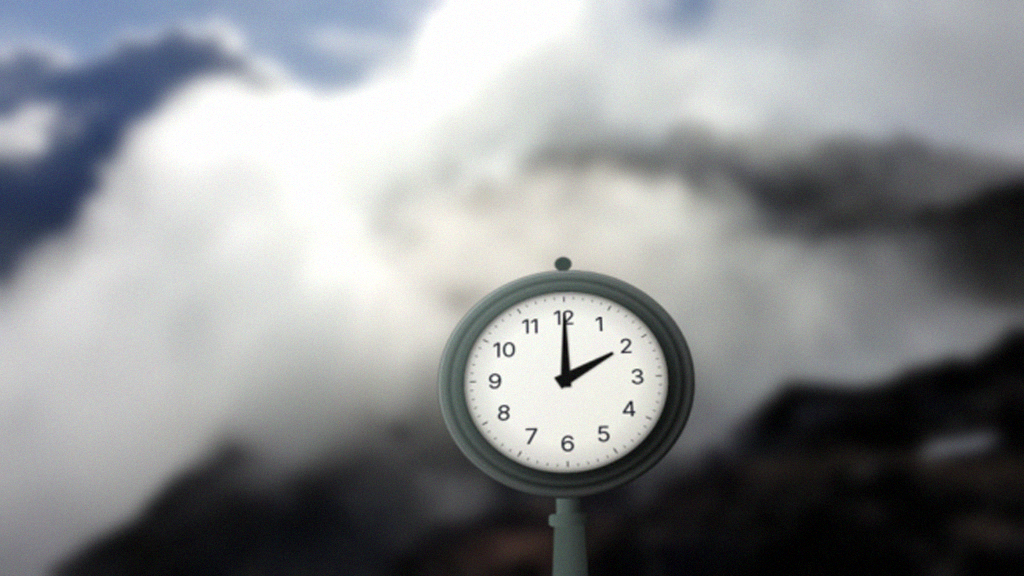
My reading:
2 h 00 min
